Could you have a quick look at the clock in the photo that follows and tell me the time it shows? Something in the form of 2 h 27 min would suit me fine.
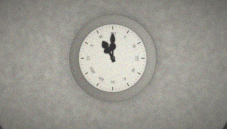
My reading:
11 h 00 min
